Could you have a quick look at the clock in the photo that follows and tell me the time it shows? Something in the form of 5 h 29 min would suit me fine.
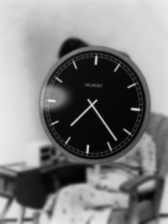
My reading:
7 h 23 min
